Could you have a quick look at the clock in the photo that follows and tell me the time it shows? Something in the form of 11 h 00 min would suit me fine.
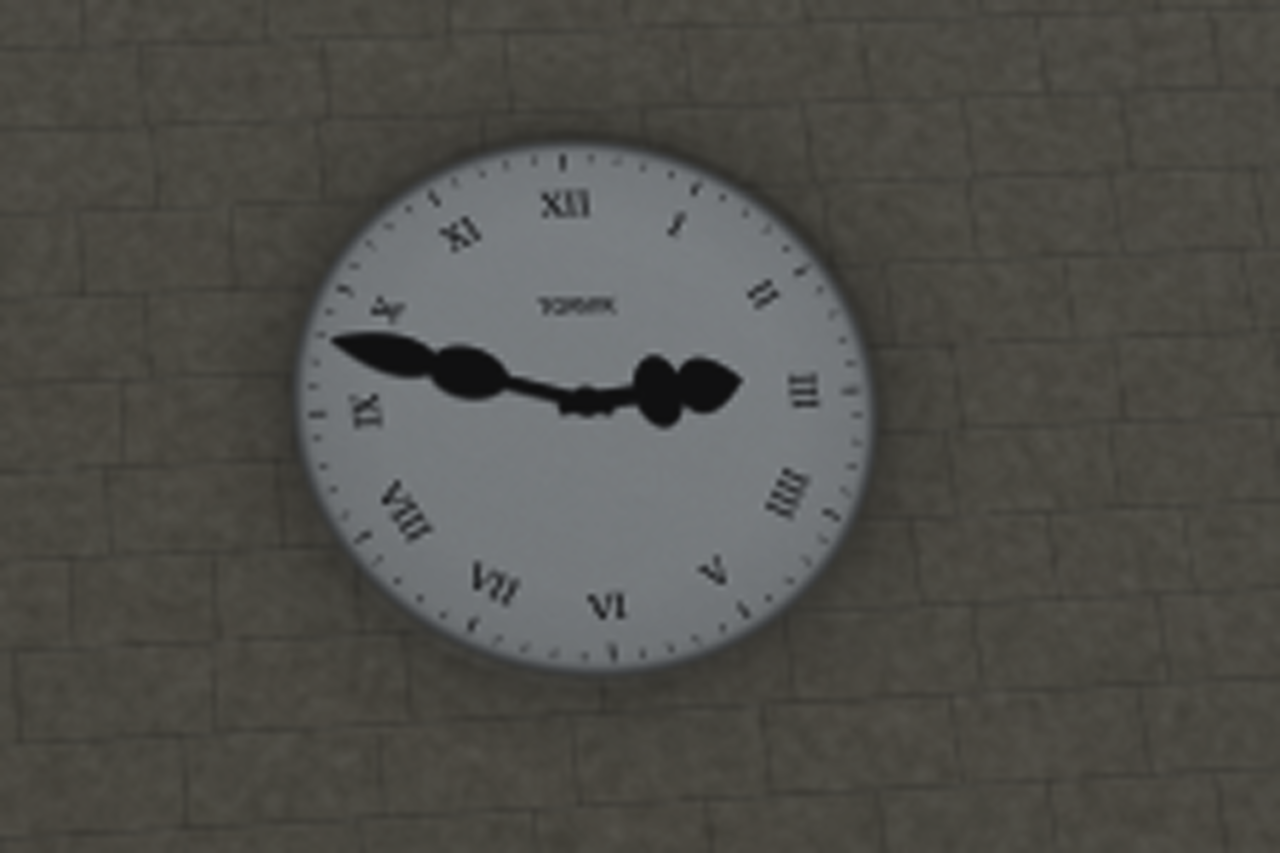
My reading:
2 h 48 min
